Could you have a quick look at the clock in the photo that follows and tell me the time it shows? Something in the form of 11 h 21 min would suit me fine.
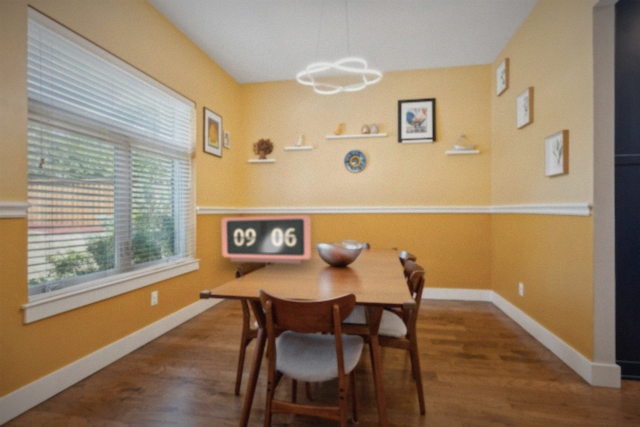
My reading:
9 h 06 min
